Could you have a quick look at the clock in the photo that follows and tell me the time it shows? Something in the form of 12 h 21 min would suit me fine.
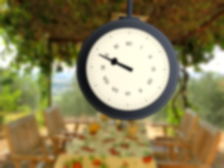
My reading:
9 h 49 min
